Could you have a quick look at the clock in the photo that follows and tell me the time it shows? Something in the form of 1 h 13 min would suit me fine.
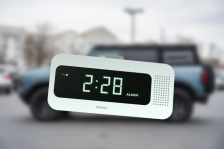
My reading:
2 h 28 min
